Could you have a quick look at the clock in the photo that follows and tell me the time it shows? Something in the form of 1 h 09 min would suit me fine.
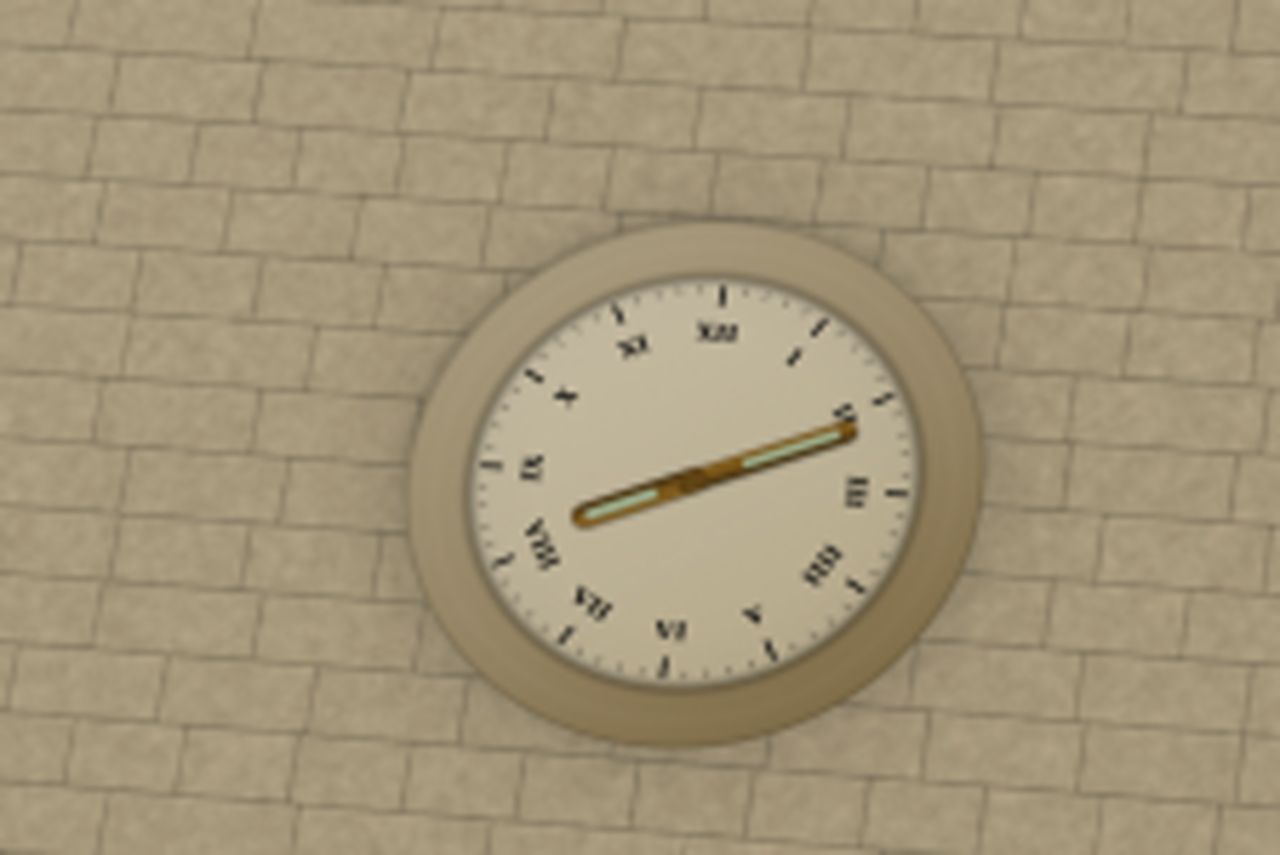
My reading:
8 h 11 min
